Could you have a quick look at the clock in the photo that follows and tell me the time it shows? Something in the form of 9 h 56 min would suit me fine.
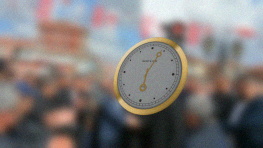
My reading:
6 h 04 min
